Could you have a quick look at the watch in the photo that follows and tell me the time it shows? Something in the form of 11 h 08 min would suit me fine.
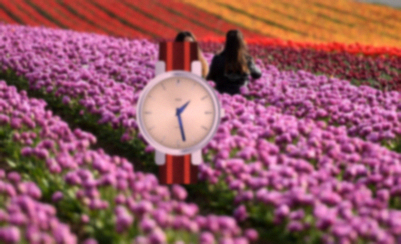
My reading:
1 h 28 min
